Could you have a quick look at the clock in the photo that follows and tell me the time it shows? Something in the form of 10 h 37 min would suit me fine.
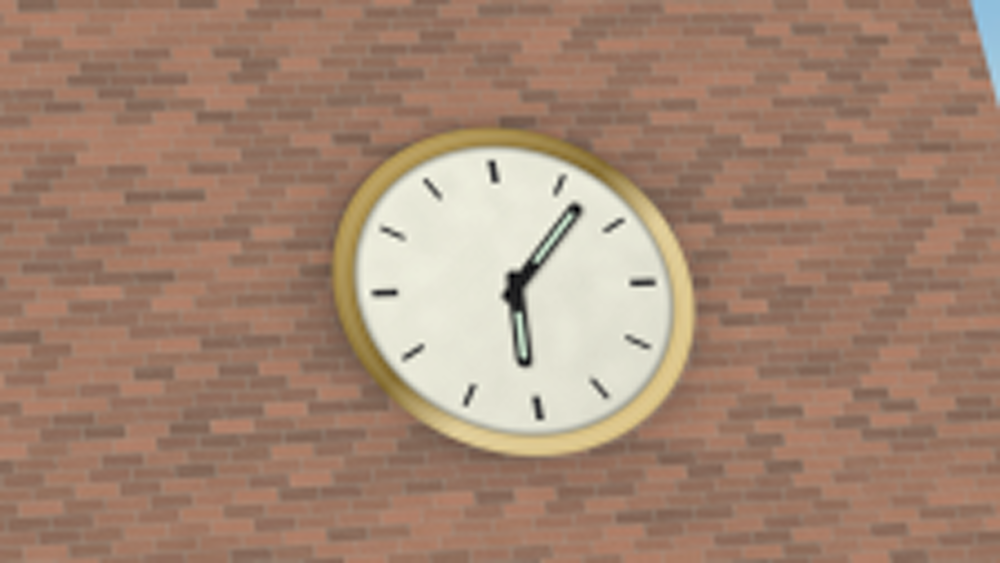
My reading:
6 h 07 min
